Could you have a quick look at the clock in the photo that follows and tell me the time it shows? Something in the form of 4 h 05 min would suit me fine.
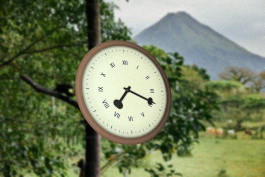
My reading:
7 h 19 min
